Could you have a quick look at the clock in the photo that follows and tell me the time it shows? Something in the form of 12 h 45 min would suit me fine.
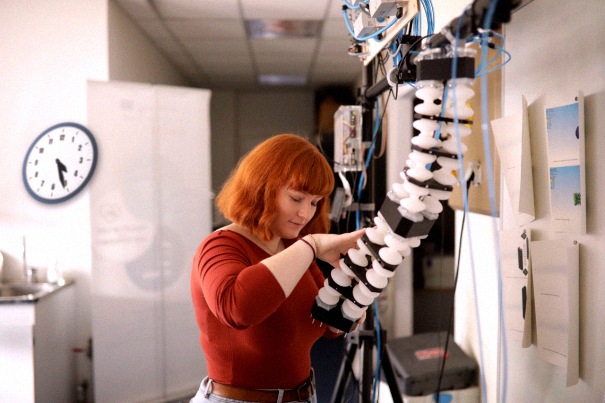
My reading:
4 h 26 min
